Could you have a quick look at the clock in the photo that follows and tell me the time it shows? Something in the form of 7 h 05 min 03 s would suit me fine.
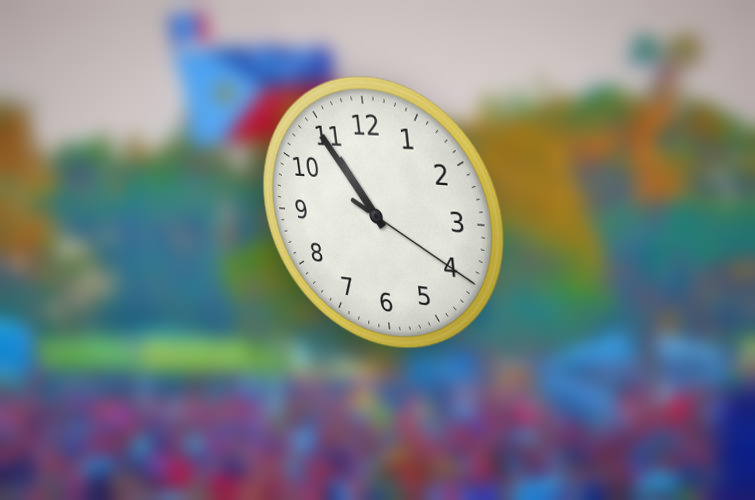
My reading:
10 h 54 min 20 s
